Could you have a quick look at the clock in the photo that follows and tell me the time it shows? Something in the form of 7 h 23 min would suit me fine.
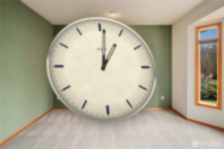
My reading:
1 h 01 min
